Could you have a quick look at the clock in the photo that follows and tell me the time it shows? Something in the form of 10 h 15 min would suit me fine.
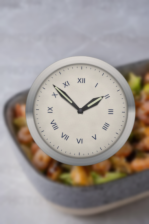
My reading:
1 h 52 min
